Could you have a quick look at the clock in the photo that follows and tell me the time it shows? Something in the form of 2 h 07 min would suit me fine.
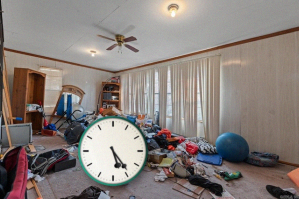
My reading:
5 h 24 min
